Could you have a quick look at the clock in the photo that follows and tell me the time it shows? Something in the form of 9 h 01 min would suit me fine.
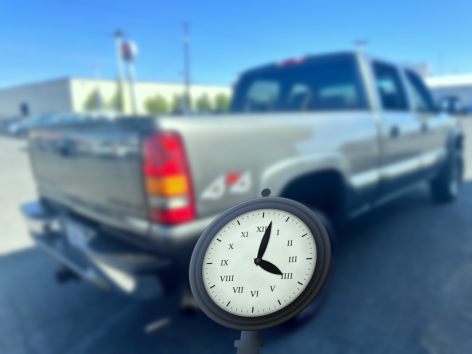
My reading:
4 h 02 min
